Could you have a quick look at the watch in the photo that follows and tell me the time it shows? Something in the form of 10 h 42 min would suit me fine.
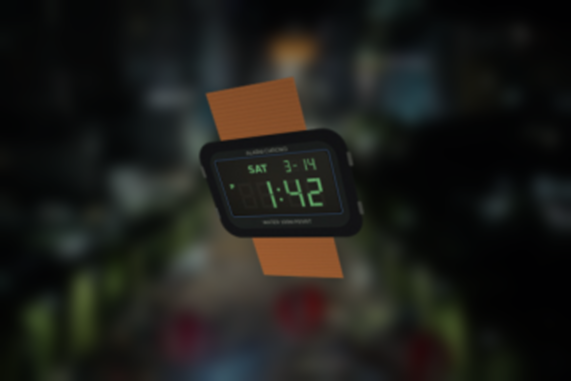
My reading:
1 h 42 min
